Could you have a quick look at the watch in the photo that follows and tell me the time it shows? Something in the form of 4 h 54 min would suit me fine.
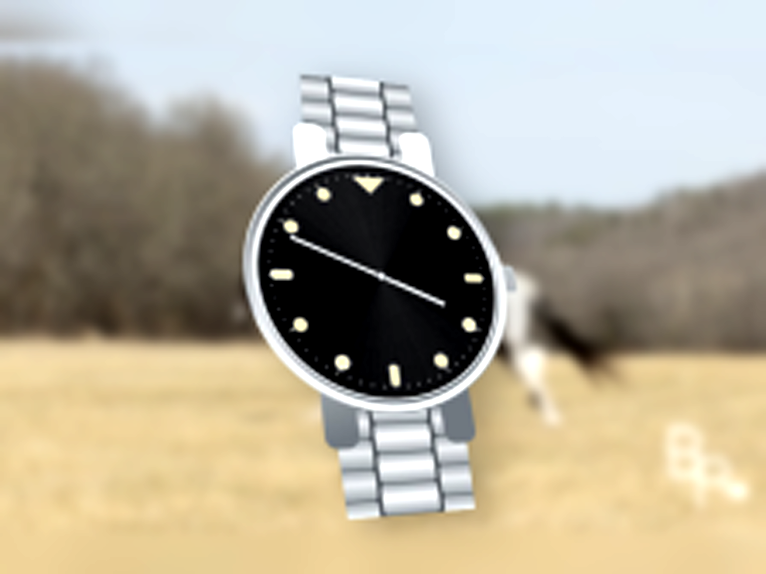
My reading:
3 h 49 min
